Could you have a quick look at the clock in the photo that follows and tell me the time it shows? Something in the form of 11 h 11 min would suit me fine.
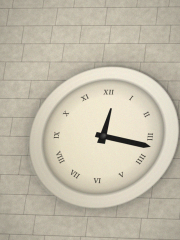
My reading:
12 h 17 min
